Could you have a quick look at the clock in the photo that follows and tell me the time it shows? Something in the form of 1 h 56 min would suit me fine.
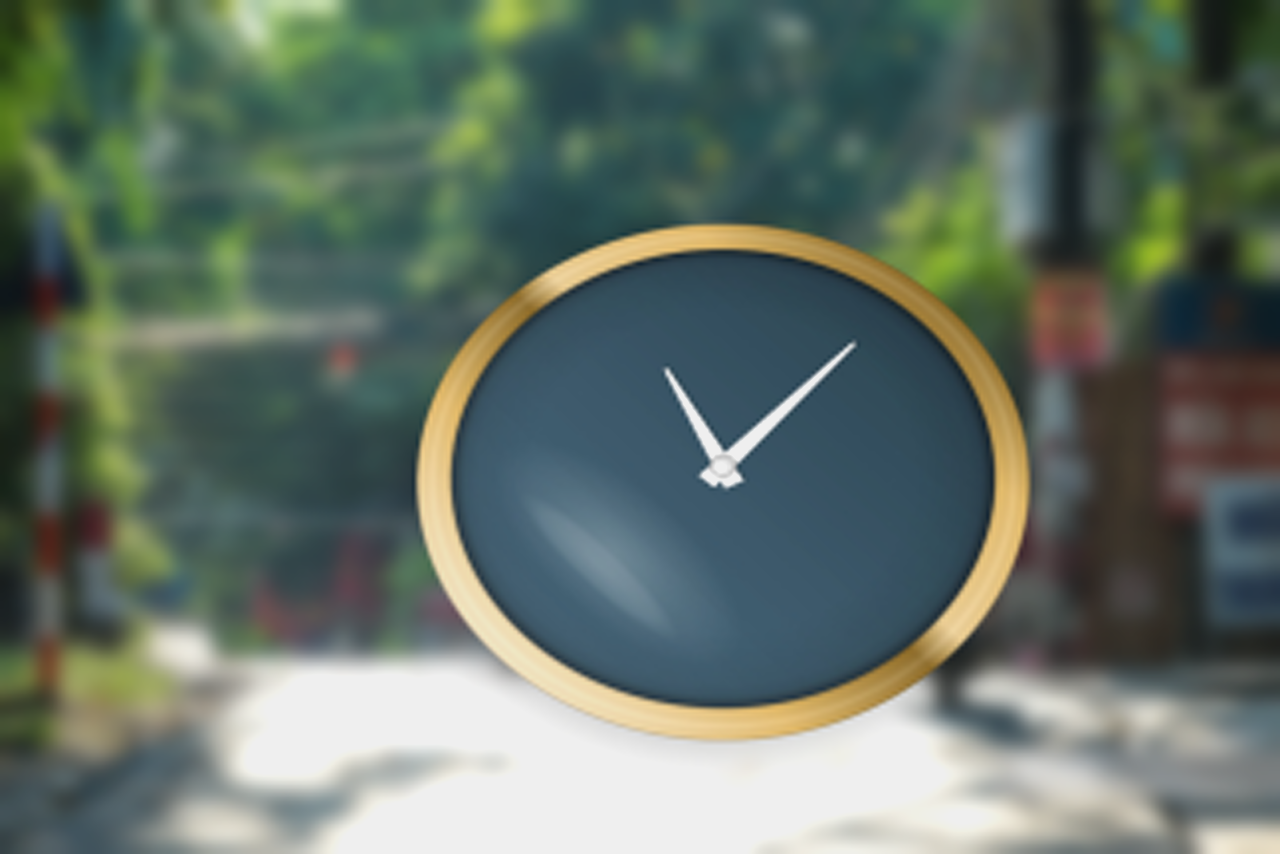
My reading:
11 h 07 min
